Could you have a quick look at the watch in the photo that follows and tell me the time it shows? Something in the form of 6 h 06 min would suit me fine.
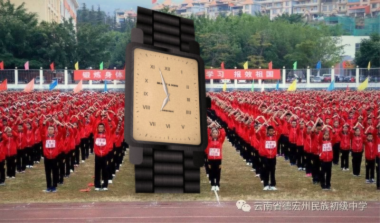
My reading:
6 h 57 min
